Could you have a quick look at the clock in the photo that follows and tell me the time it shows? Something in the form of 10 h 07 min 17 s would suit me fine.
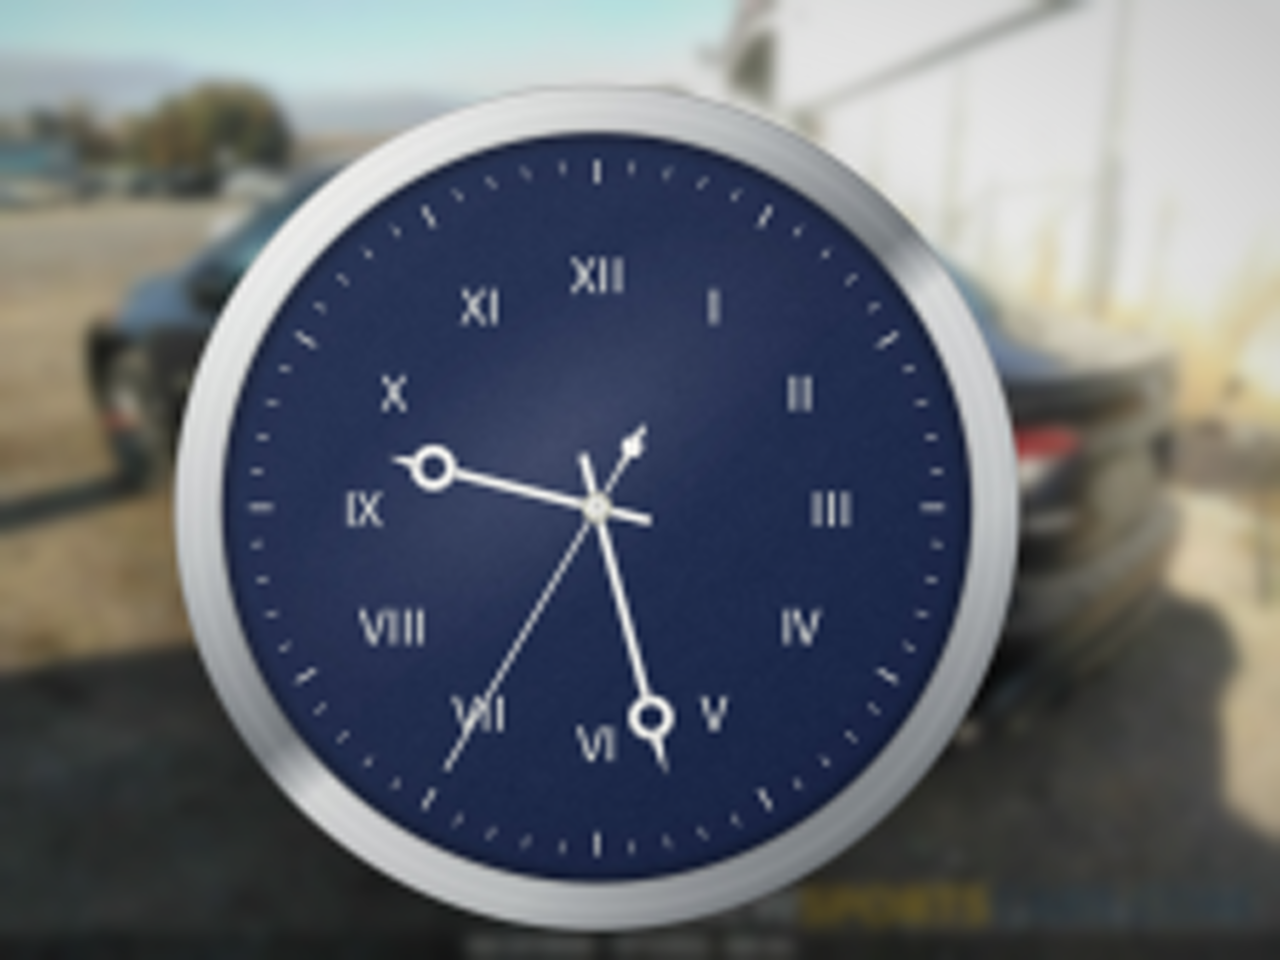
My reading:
9 h 27 min 35 s
